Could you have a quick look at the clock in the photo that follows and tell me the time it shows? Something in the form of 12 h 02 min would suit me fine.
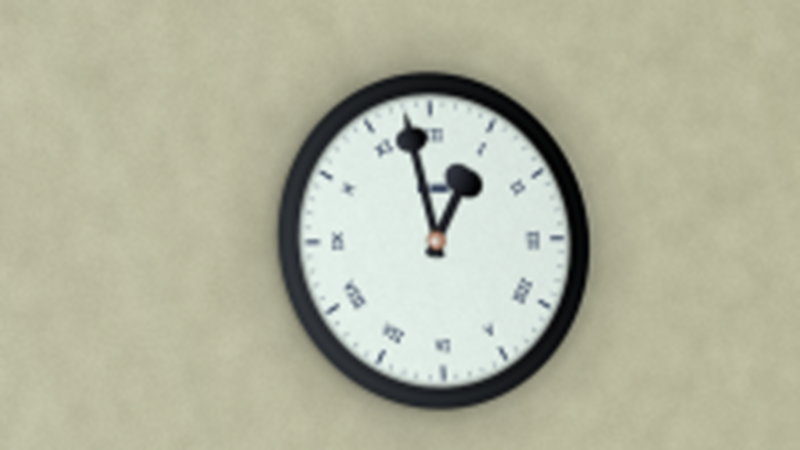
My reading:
12 h 58 min
